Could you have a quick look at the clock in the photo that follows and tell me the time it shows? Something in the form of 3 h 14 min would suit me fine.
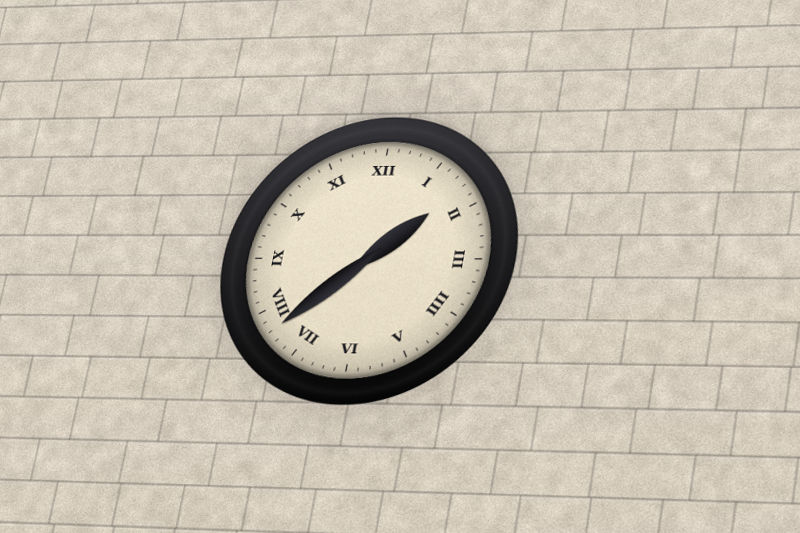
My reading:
1 h 38 min
